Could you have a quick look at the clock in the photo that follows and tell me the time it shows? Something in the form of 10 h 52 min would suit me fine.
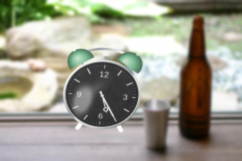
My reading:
5 h 25 min
